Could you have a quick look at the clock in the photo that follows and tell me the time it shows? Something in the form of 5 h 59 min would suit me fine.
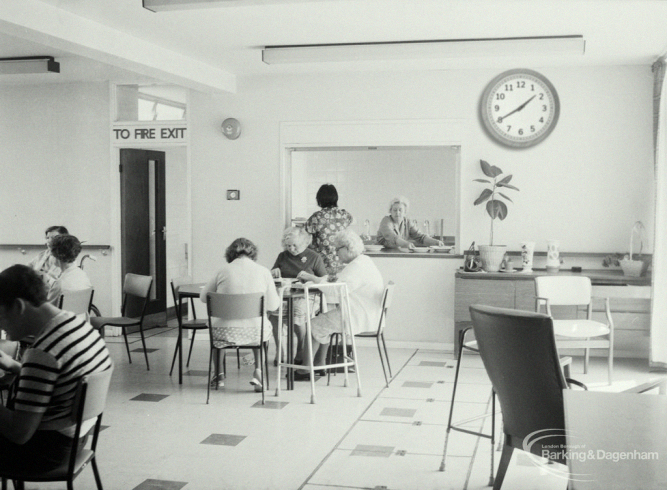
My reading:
1 h 40 min
